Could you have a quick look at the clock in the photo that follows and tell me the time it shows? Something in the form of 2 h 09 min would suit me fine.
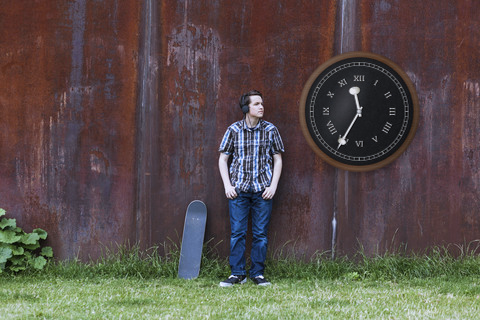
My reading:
11 h 35 min
